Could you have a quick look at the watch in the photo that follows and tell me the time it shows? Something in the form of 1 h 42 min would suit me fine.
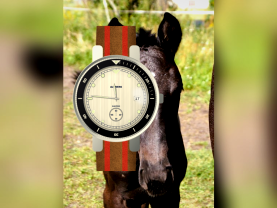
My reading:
11 h 46 min
